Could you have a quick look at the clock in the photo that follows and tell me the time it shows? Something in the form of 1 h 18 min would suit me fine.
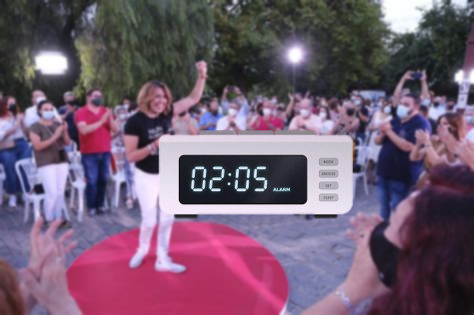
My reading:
2 h 05 min
